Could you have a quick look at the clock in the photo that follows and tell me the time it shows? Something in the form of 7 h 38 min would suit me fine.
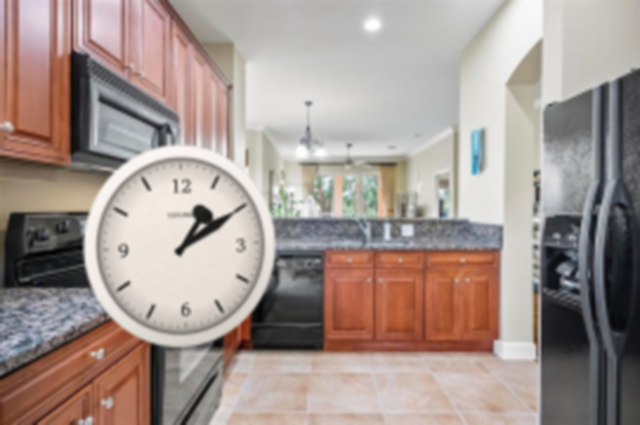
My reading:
1 h 10 min
